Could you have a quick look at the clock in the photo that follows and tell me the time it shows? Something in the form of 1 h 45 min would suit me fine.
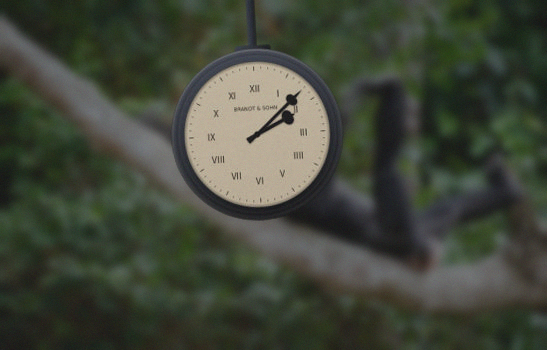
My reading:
2 h 08 min
